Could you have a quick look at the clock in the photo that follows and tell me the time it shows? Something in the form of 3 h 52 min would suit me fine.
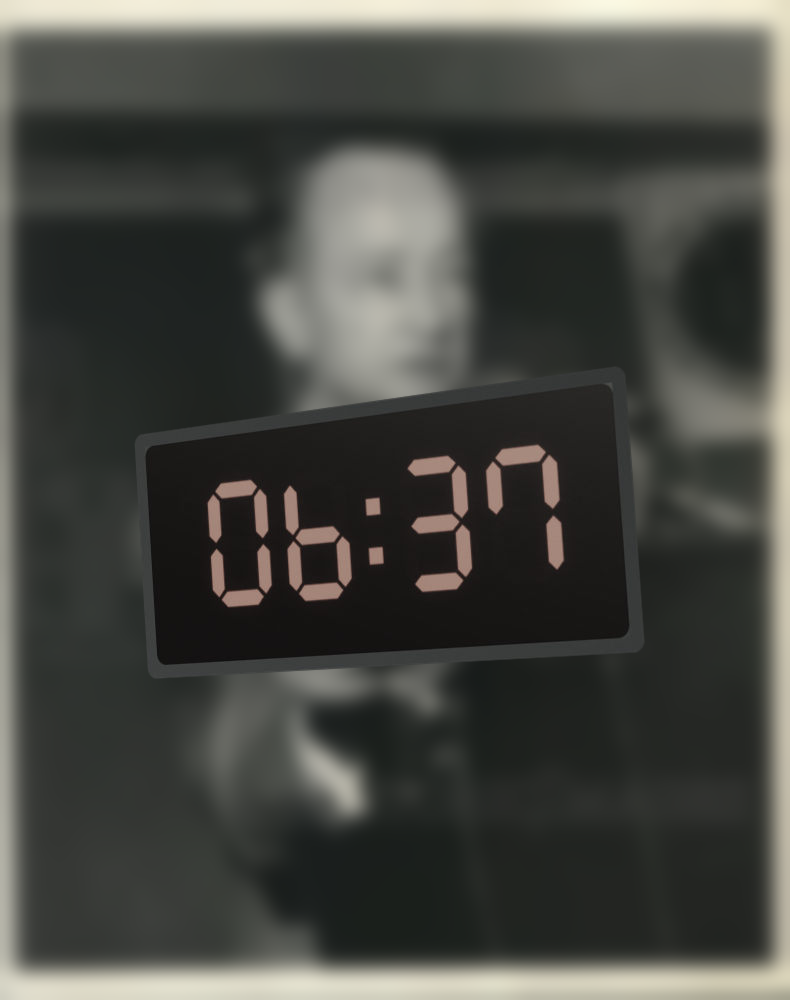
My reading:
6 h 37 min
